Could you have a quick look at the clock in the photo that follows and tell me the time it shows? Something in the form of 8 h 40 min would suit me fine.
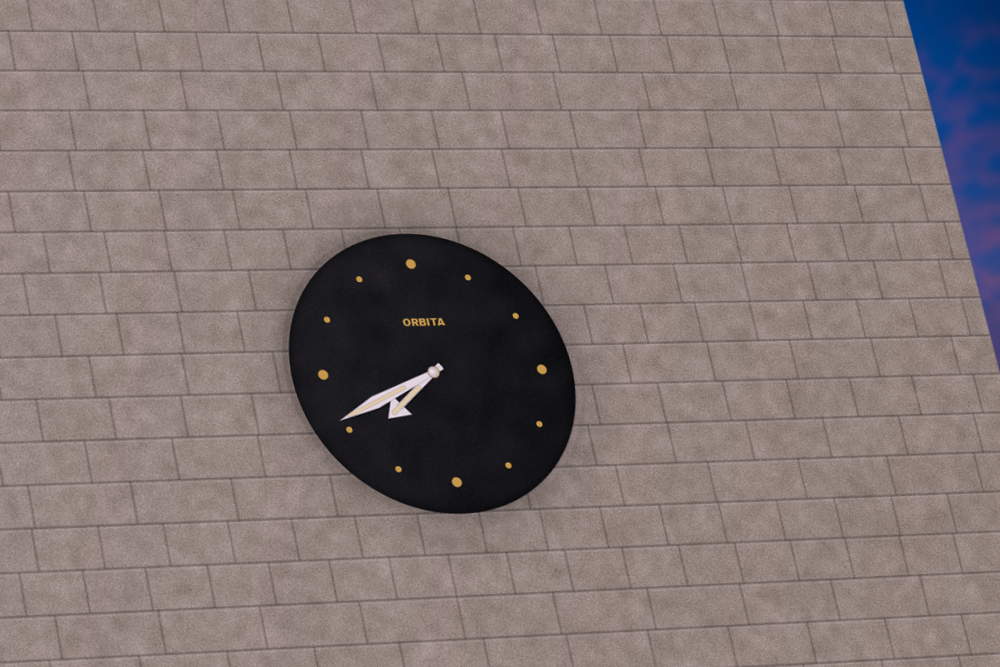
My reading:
7 h 41 min
